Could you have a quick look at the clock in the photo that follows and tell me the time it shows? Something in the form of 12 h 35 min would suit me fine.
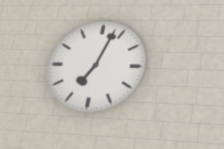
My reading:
7 h 03 min
